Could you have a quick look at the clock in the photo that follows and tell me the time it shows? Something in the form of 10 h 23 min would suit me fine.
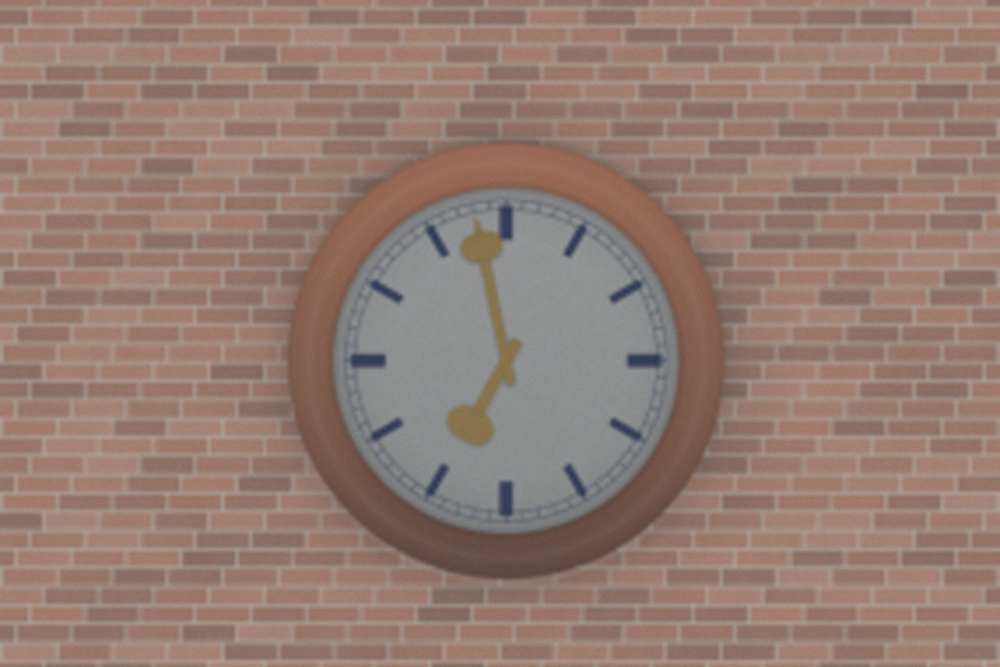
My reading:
6 h 58 min
